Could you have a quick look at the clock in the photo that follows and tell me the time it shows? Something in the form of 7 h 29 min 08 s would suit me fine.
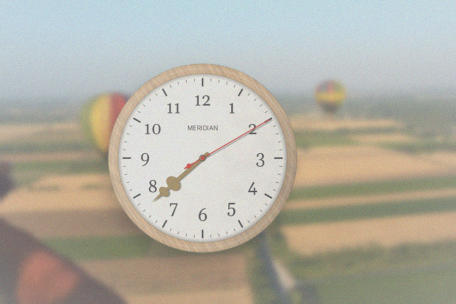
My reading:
7 h 38 min 10 s
